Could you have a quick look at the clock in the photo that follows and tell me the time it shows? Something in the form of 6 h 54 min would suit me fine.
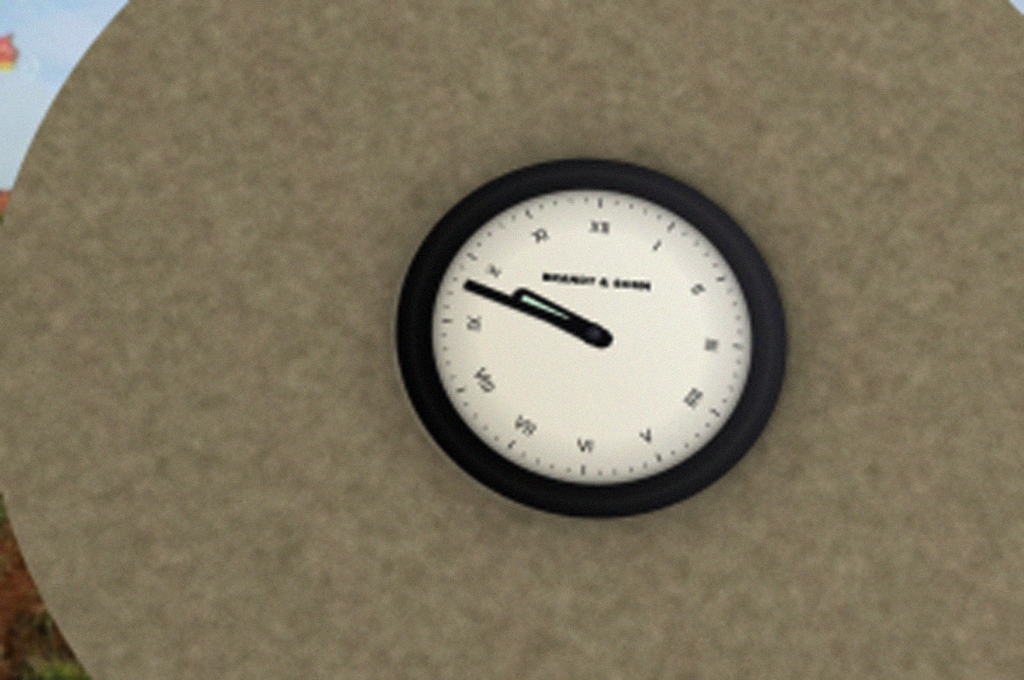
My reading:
9 h 48 min
